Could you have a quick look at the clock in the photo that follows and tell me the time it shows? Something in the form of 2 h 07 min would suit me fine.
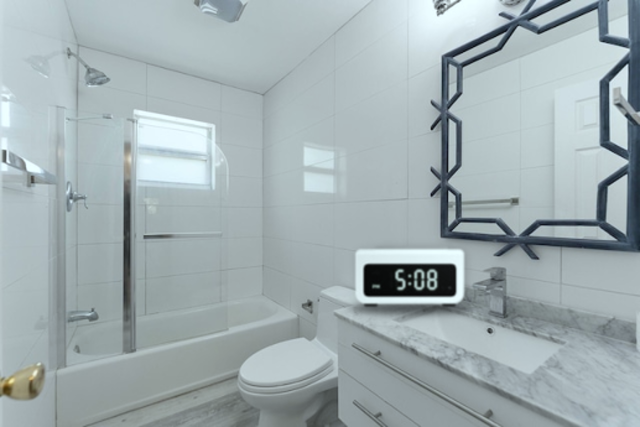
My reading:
5 h 08 min
